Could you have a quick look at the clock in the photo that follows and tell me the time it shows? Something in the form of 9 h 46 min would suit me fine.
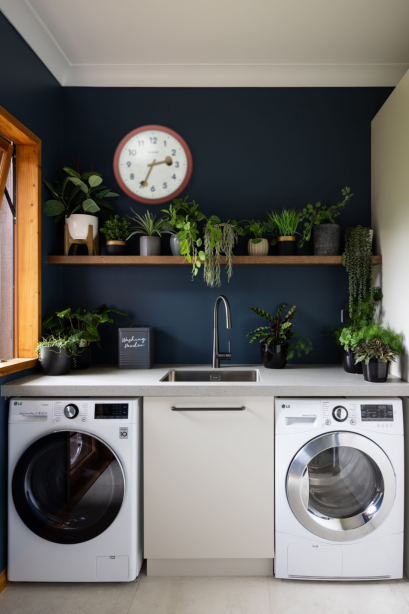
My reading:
2 h 34 min
